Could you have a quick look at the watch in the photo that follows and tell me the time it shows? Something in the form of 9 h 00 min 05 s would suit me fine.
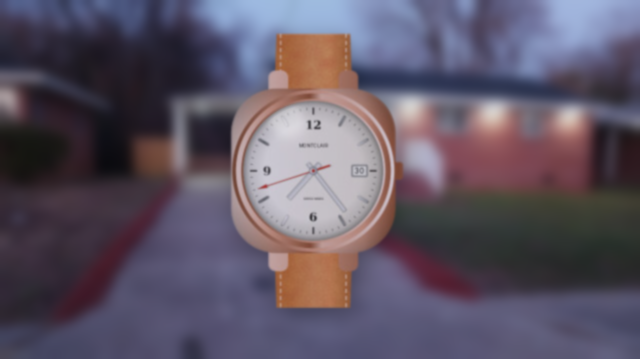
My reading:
7 h 23 min 42 s
